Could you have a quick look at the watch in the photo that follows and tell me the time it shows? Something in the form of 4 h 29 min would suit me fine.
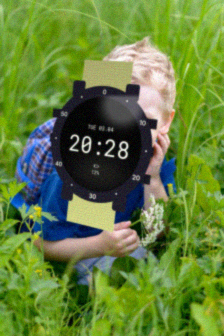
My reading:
20 h 28 min
